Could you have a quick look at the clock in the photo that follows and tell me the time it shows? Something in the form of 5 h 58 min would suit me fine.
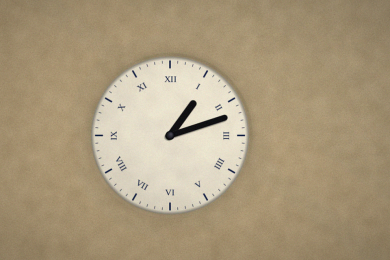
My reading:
1 h 12 min
